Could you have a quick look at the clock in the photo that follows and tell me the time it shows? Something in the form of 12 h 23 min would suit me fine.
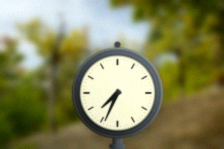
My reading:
7 h 34 min
